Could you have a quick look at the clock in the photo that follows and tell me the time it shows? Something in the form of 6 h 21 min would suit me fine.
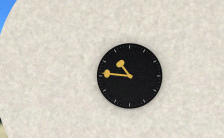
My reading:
10 h 46 min
